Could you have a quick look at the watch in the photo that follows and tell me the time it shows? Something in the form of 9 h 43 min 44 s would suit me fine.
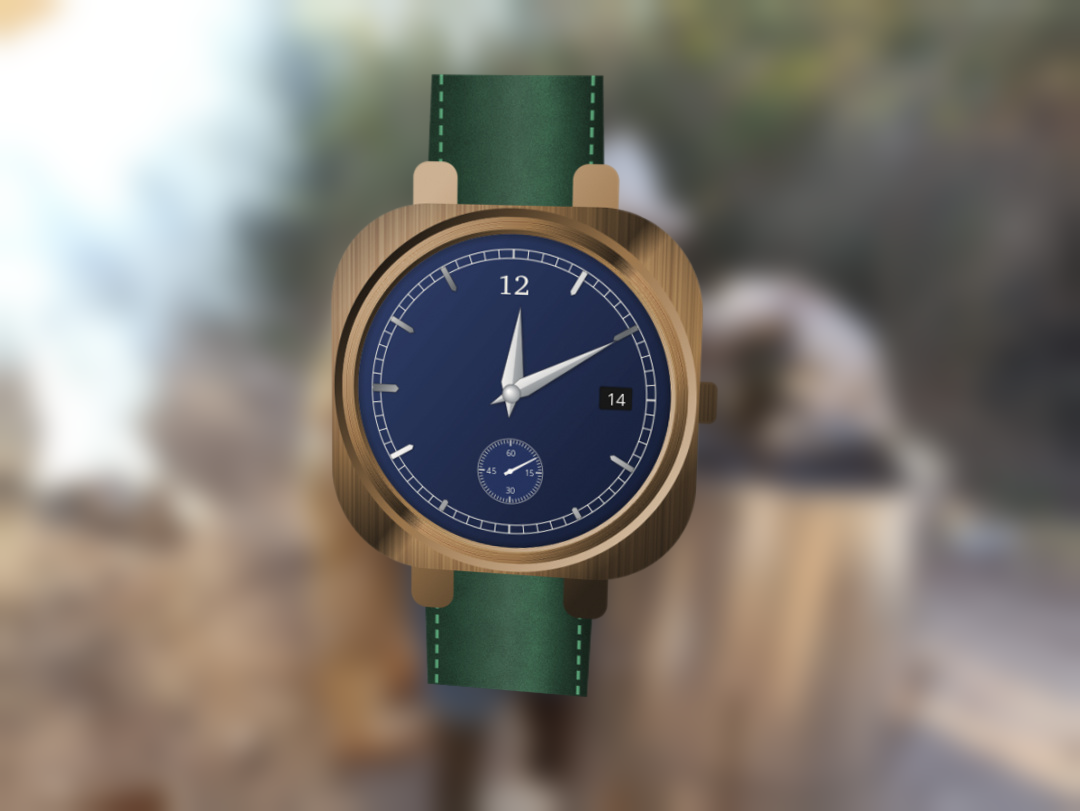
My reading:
12 h 10 min 10 s
